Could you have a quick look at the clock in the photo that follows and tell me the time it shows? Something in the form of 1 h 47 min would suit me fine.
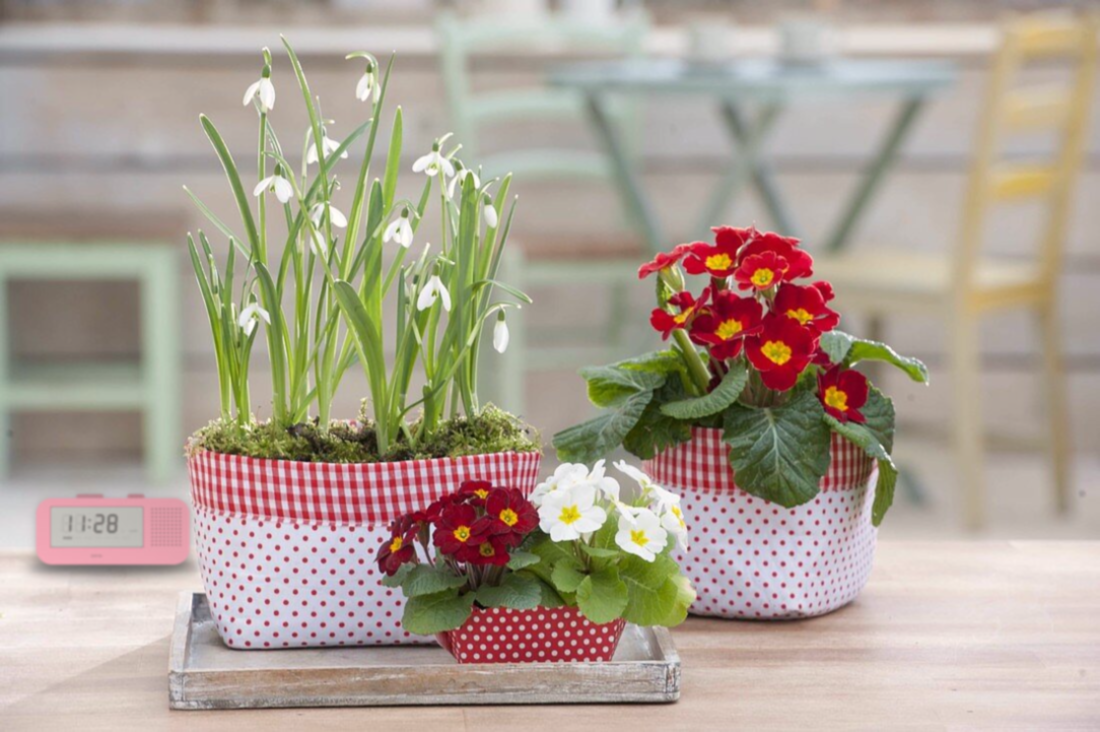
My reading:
11 h 28 min
